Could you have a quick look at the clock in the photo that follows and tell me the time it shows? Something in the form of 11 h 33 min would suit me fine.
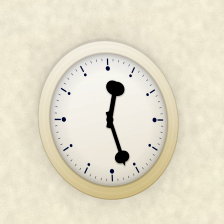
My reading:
12 h 27 min
